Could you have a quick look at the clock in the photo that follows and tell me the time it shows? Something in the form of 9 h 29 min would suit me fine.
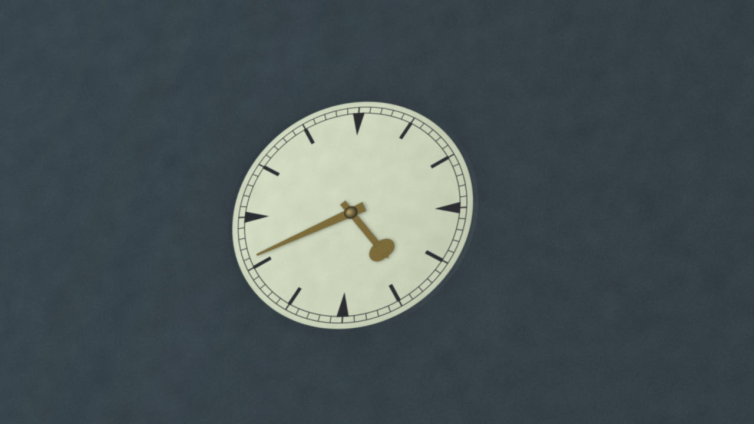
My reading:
4 h 41 min
